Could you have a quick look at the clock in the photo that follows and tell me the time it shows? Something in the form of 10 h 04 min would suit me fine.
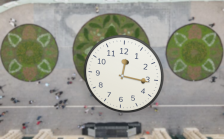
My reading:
12 h 16 min
